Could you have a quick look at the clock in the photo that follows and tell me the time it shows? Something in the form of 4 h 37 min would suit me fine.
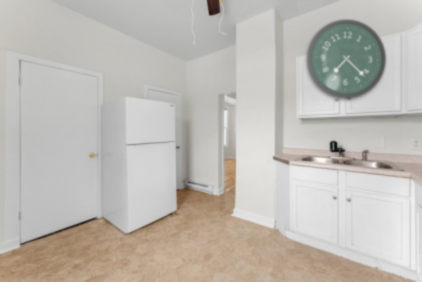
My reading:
7 h 22 min
